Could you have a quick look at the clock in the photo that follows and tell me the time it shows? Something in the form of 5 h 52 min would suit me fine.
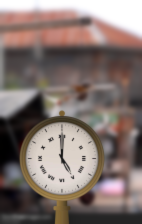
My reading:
5 h 00 min
